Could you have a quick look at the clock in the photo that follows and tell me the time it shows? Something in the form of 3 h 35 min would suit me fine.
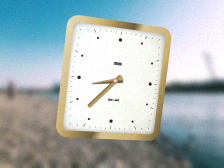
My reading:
8 h 37 min
